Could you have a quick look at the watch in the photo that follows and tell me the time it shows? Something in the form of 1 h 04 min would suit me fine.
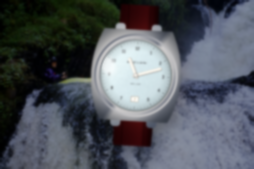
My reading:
11 h 12 min
